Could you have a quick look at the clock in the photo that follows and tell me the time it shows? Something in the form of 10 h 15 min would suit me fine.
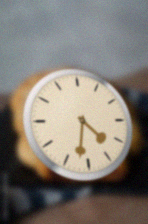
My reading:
4 h 32 min
